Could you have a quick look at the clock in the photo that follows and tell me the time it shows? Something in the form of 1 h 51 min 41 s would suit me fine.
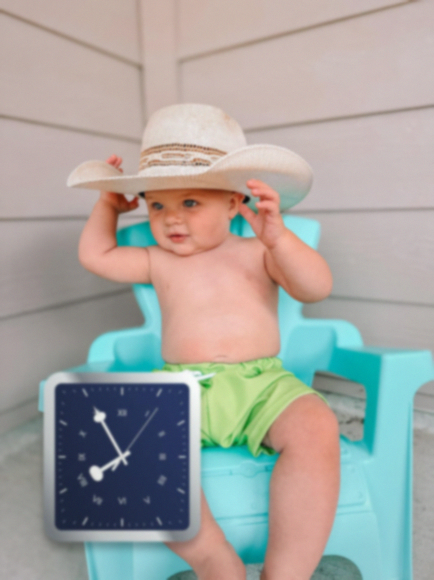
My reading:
7 h 55 min 06 s
